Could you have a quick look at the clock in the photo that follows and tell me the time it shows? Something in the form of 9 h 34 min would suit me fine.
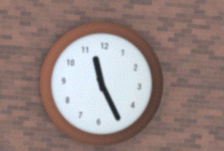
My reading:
11 h 25 min
